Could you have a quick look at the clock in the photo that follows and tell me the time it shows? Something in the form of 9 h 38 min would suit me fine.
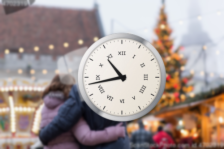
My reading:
10 h 43 min
